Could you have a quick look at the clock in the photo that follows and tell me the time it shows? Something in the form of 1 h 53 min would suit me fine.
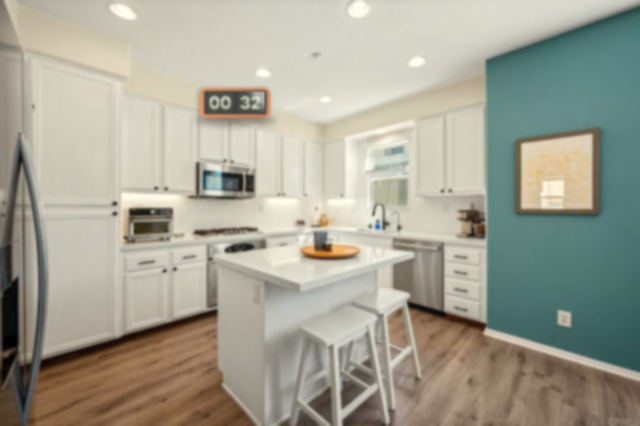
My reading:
0 h 32 min
